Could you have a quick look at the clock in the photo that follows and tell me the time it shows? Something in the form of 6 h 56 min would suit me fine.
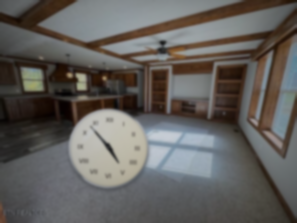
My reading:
4 h 53 min
